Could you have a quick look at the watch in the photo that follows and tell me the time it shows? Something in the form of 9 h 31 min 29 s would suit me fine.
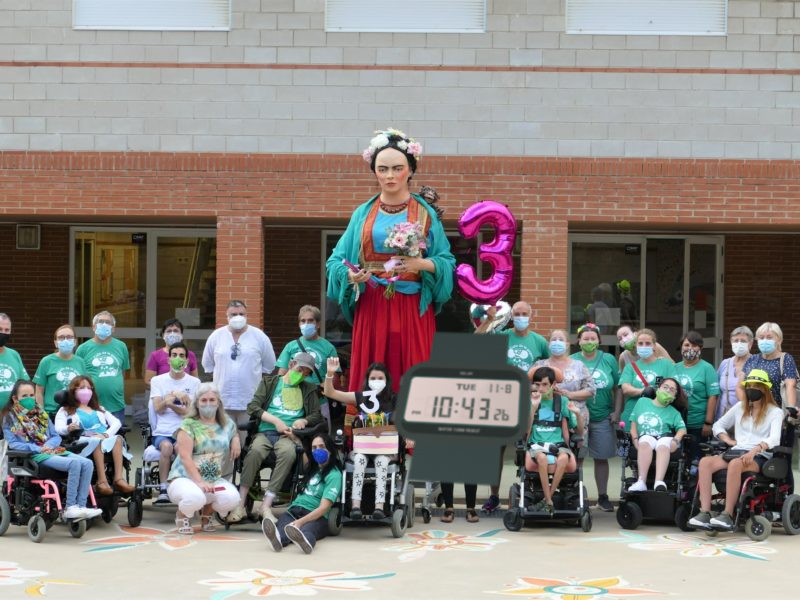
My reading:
10 h 43 min 26 s
